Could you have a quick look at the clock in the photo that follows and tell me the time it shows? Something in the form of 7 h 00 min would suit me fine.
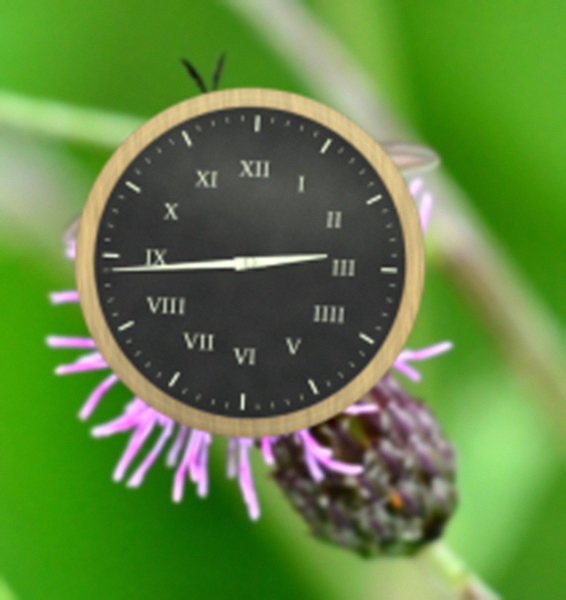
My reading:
2 h 44 min
